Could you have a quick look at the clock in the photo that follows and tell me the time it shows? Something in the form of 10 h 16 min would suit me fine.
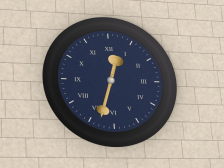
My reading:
12 h 33 min
